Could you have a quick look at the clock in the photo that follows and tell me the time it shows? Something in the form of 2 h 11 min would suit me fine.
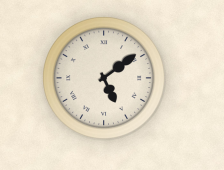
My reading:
5 h 09 min
